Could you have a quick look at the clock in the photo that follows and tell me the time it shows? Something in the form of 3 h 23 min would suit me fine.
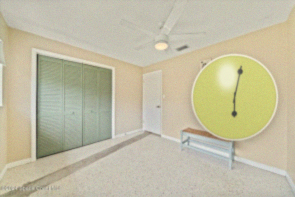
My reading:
6 h 02 min
